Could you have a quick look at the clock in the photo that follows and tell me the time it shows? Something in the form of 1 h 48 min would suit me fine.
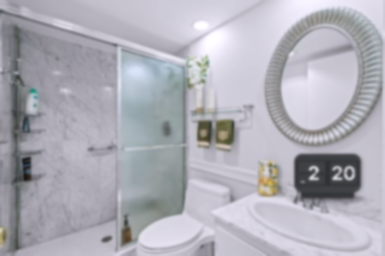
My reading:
2 h 20 min
